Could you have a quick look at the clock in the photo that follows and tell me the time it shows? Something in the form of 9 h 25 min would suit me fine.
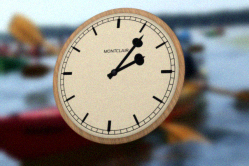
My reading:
2 h 06 min
